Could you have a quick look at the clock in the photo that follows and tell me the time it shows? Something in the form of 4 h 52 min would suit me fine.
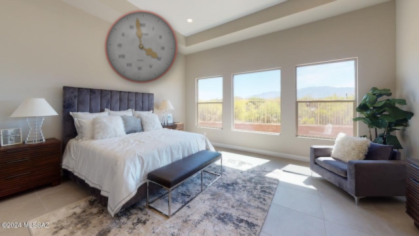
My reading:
3 h 58 min
